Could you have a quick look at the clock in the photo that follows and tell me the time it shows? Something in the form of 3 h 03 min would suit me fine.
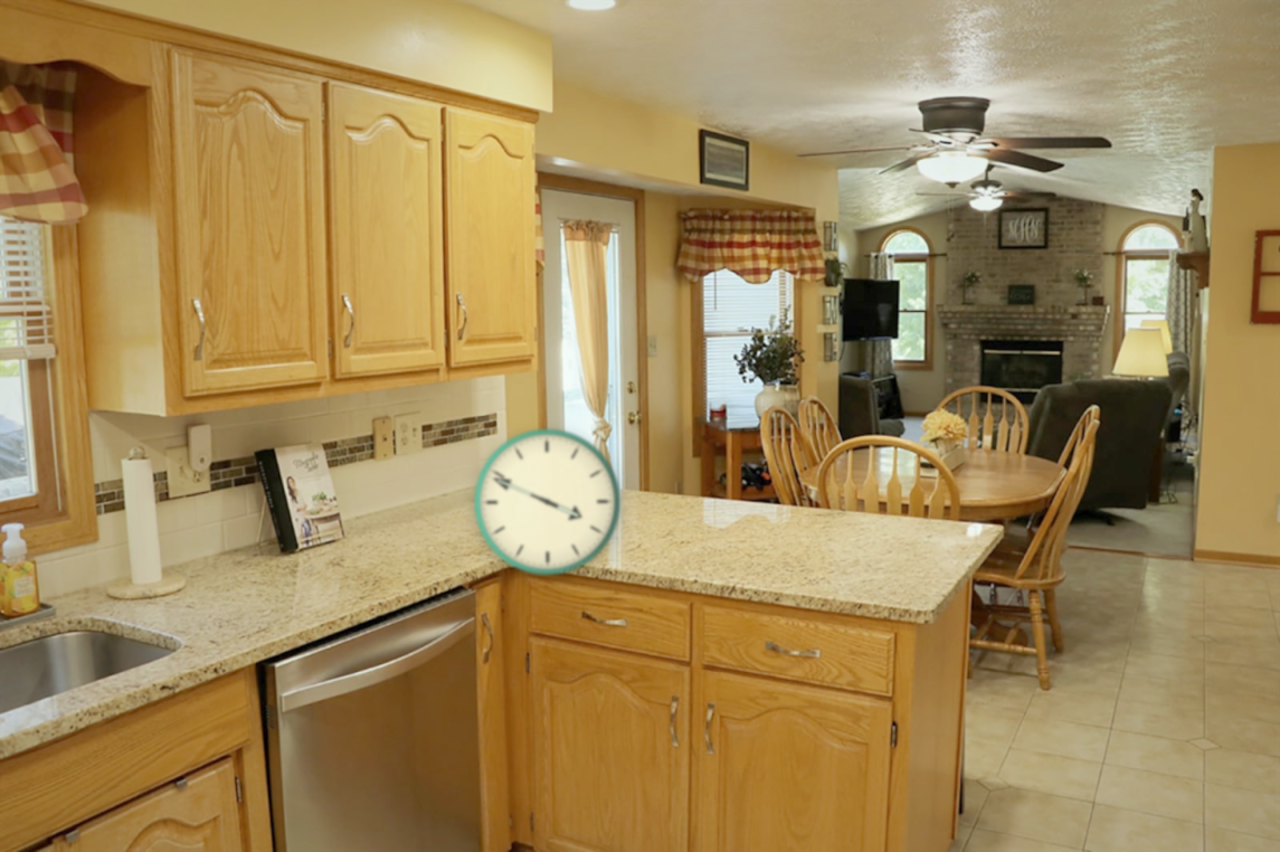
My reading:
3 h 49 min
